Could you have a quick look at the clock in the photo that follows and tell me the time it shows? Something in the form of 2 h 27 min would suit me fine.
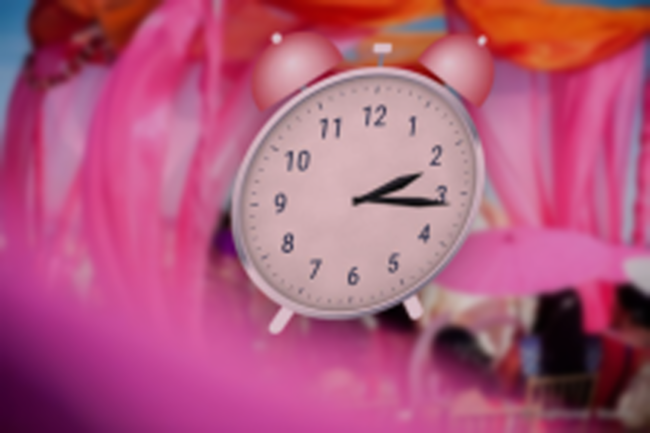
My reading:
2 h 16 min
